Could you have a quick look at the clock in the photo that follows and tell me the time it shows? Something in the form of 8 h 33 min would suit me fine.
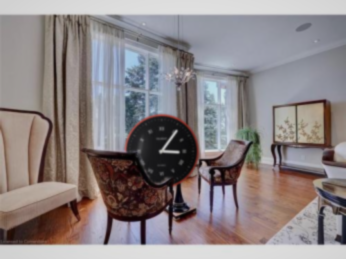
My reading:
3 h 06 min
